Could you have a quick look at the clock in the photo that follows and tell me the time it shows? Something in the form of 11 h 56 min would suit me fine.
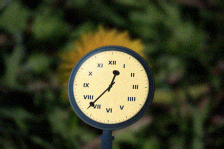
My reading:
12 h 37 min
